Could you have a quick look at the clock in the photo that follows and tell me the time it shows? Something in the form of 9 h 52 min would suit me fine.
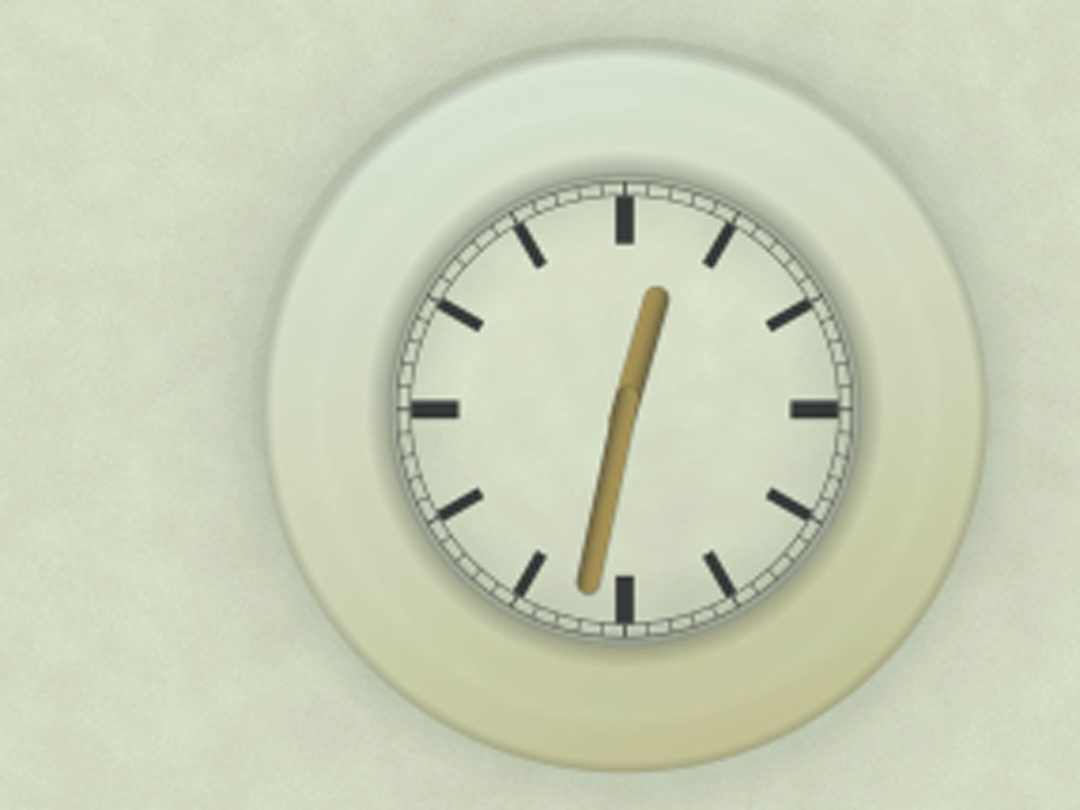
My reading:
12 h 32 min
